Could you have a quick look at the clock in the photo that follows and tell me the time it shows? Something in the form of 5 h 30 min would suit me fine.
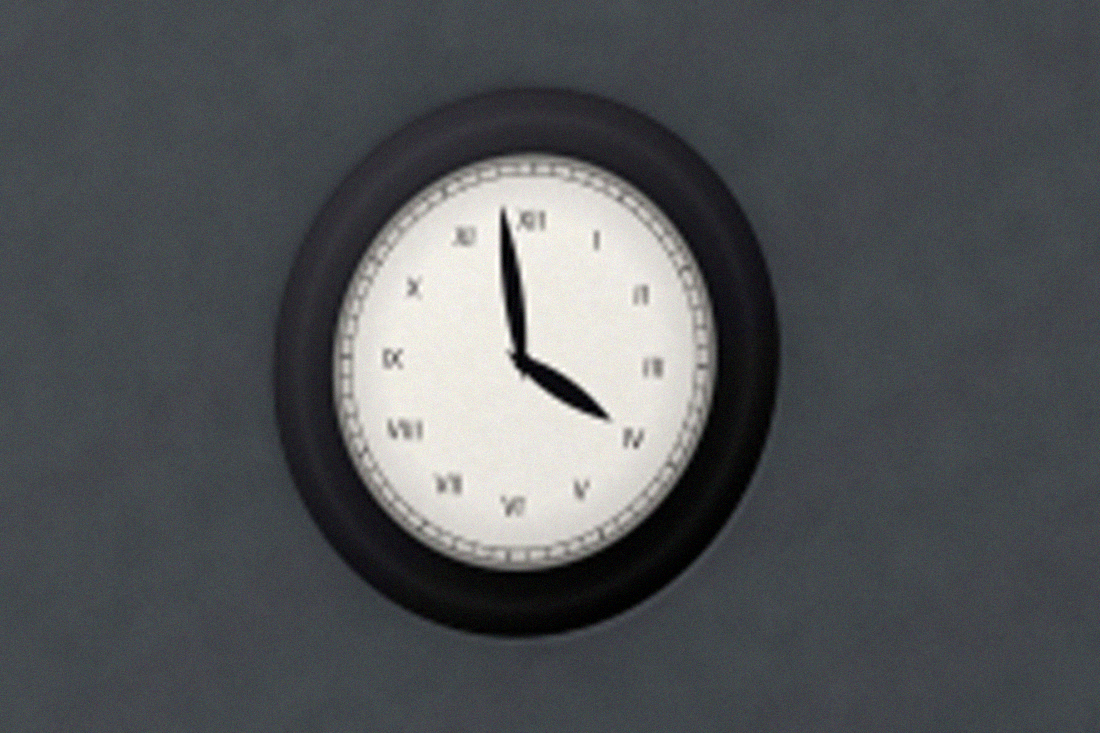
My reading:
3 h 58 min
